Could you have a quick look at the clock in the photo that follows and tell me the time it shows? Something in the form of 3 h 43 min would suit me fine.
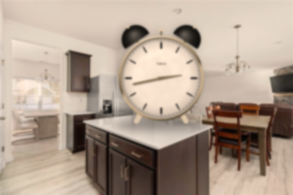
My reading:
2 h 43 min
